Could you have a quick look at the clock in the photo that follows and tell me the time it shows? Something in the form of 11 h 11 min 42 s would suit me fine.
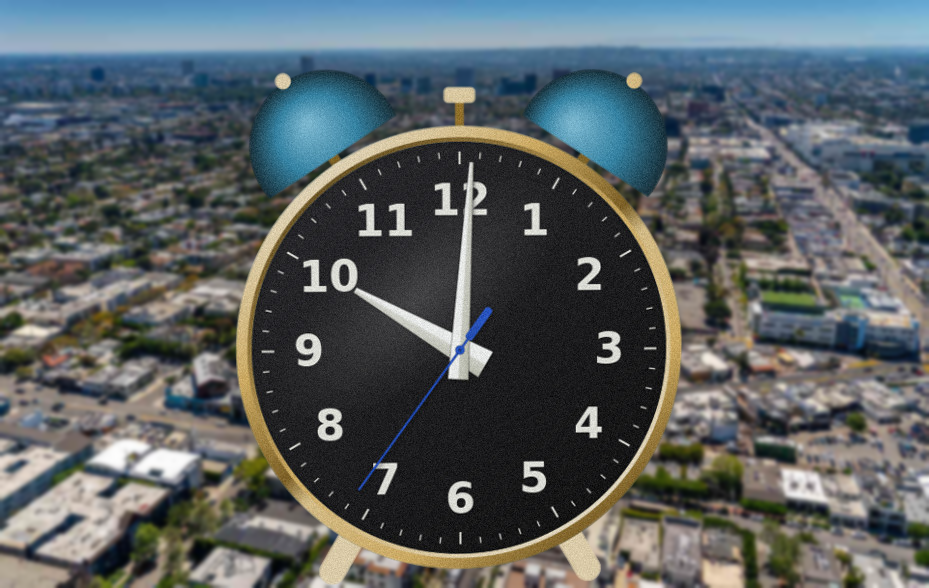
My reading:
10 h 00 min 36 s
